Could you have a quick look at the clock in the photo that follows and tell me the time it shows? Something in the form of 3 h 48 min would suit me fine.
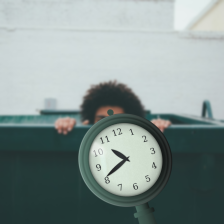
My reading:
10 h 41 min
